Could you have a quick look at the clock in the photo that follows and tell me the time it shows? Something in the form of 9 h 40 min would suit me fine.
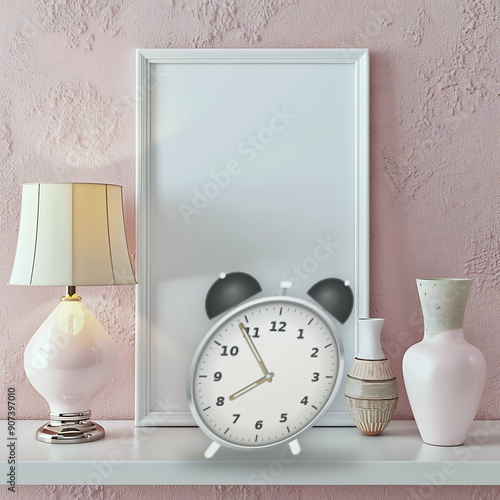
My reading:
7 h 54 min
